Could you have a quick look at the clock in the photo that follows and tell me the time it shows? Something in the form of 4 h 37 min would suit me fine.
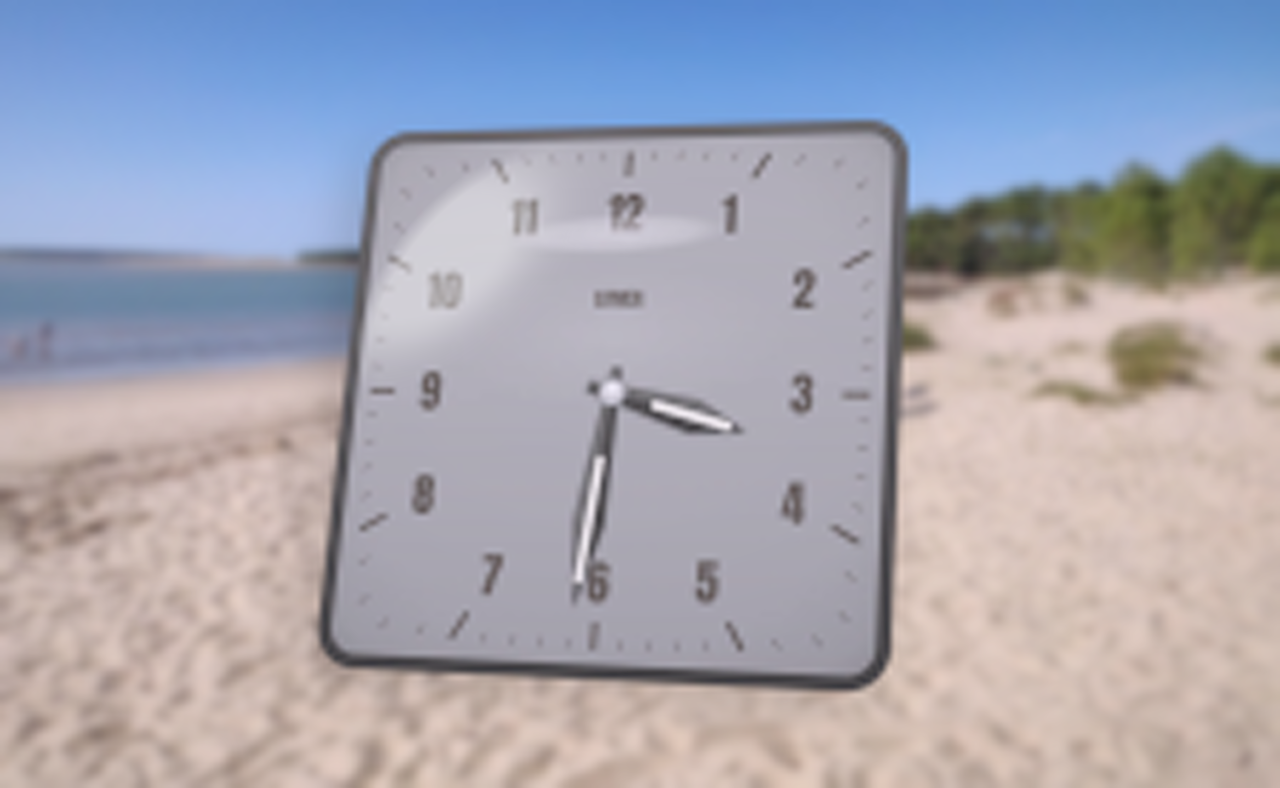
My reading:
3 h 31 min
